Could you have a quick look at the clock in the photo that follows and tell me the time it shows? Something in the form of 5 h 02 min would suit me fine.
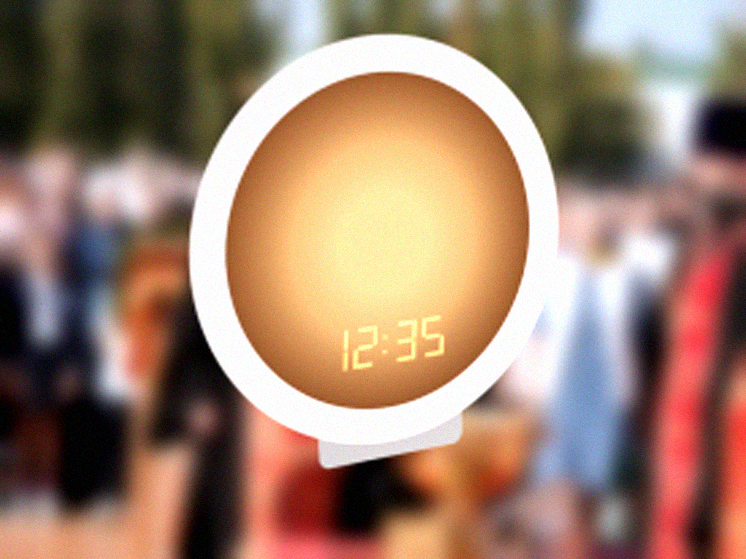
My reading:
12 h 35 min
